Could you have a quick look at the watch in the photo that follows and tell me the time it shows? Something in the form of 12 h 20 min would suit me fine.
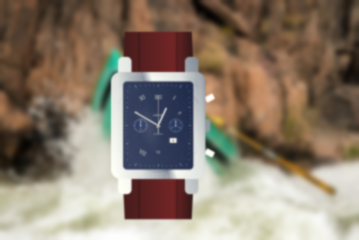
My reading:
12 h 50 min
